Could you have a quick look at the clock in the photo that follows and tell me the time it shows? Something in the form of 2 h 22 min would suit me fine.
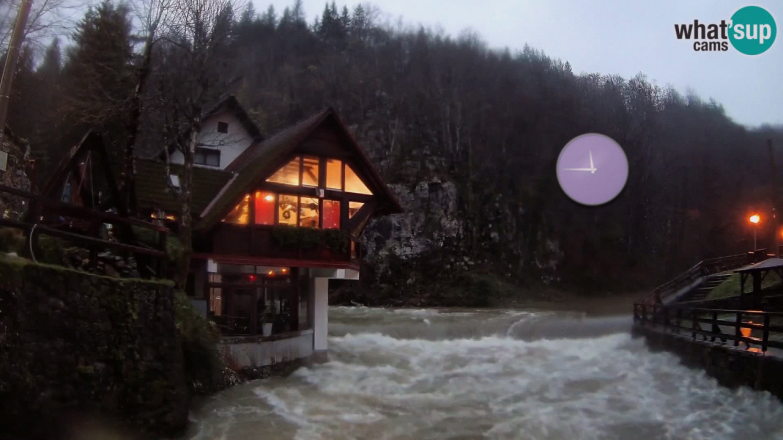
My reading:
11 h 45 min
